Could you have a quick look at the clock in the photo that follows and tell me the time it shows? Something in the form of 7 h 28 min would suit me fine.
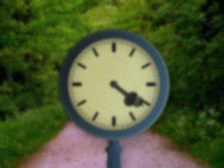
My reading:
4 h 21 min
